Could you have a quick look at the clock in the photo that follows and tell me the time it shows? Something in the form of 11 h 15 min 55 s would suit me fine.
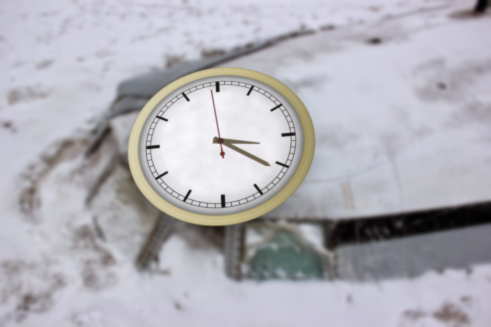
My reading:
3 h 20 min 59 s
